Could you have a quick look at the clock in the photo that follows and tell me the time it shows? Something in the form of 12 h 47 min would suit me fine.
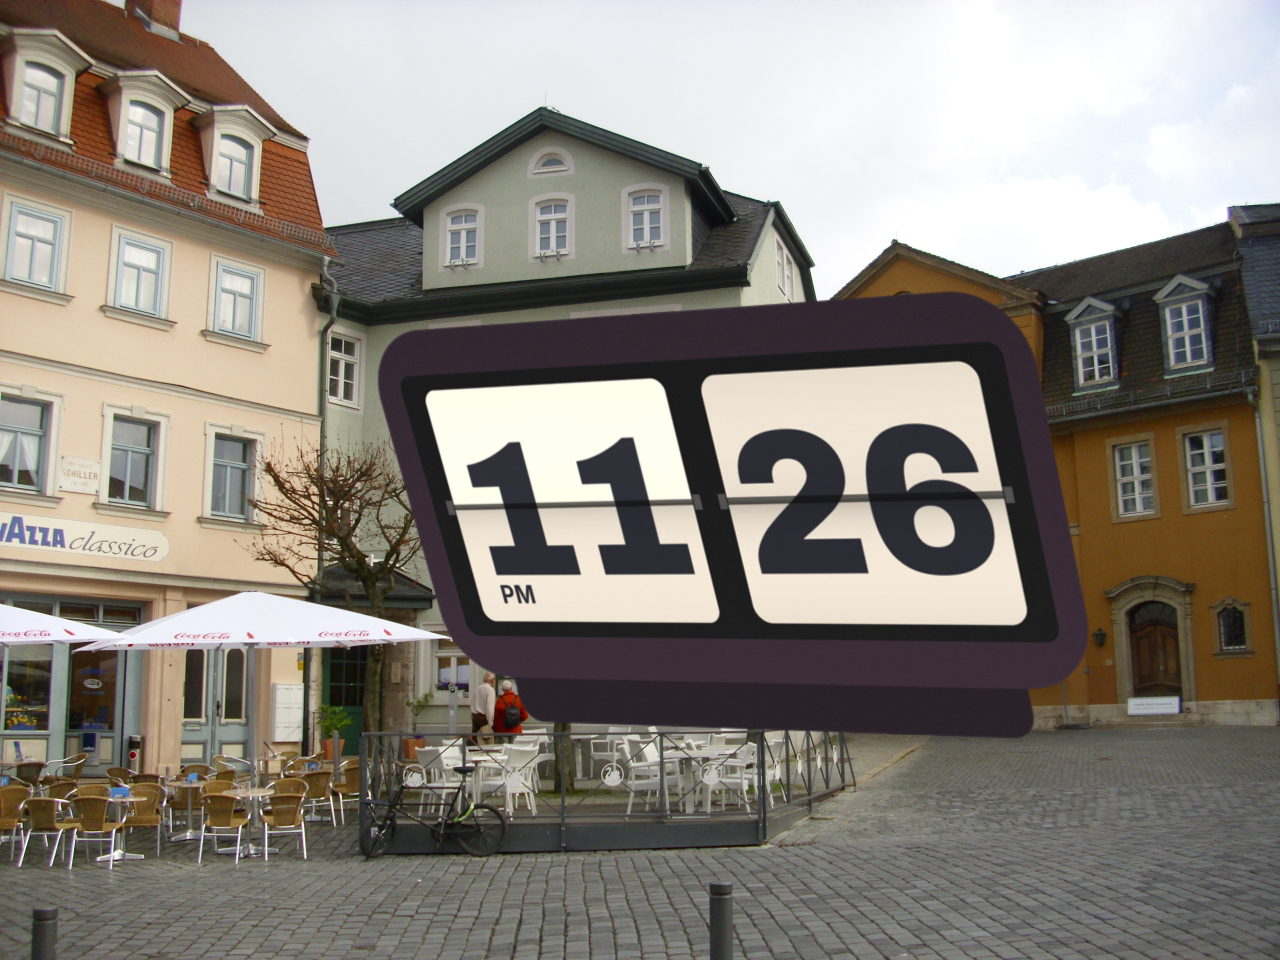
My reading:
11 h 26 min
